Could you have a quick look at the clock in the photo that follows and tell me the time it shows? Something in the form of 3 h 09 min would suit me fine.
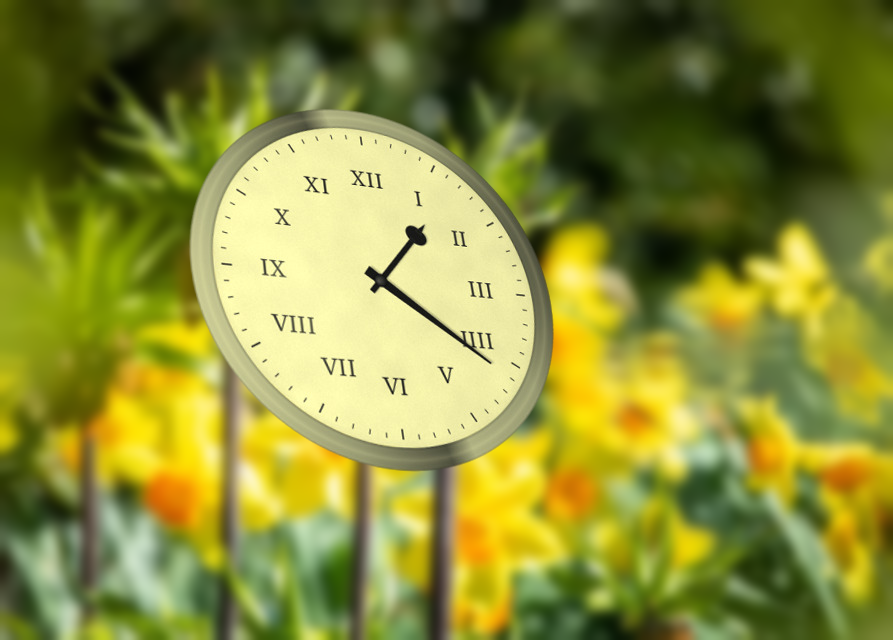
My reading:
1 h 21 min
